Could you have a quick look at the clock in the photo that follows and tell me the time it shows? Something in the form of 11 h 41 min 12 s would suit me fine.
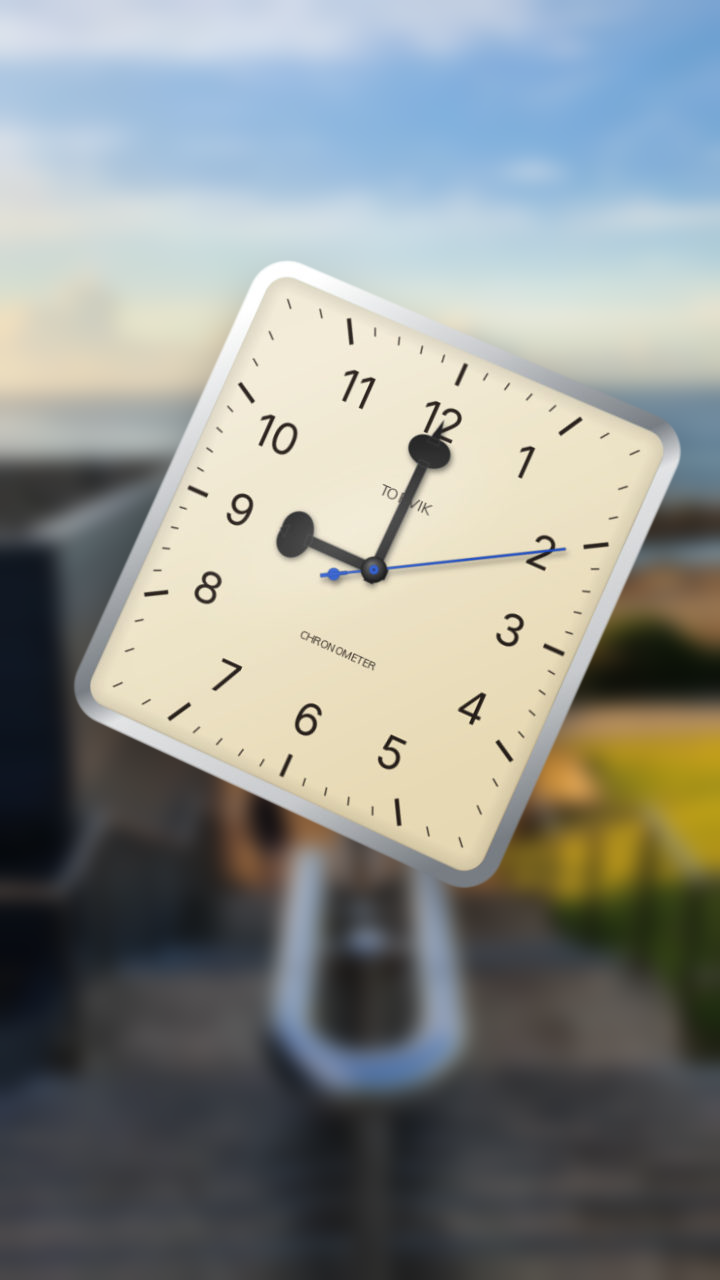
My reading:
9 h 00 min 10 s
